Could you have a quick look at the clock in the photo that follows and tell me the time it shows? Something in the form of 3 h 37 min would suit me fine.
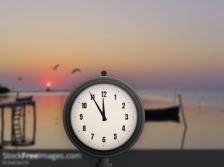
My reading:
11 h 55 min
